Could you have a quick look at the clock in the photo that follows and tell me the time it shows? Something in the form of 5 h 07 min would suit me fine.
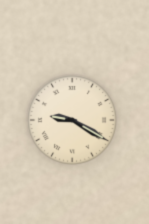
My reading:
9 h 20 min
